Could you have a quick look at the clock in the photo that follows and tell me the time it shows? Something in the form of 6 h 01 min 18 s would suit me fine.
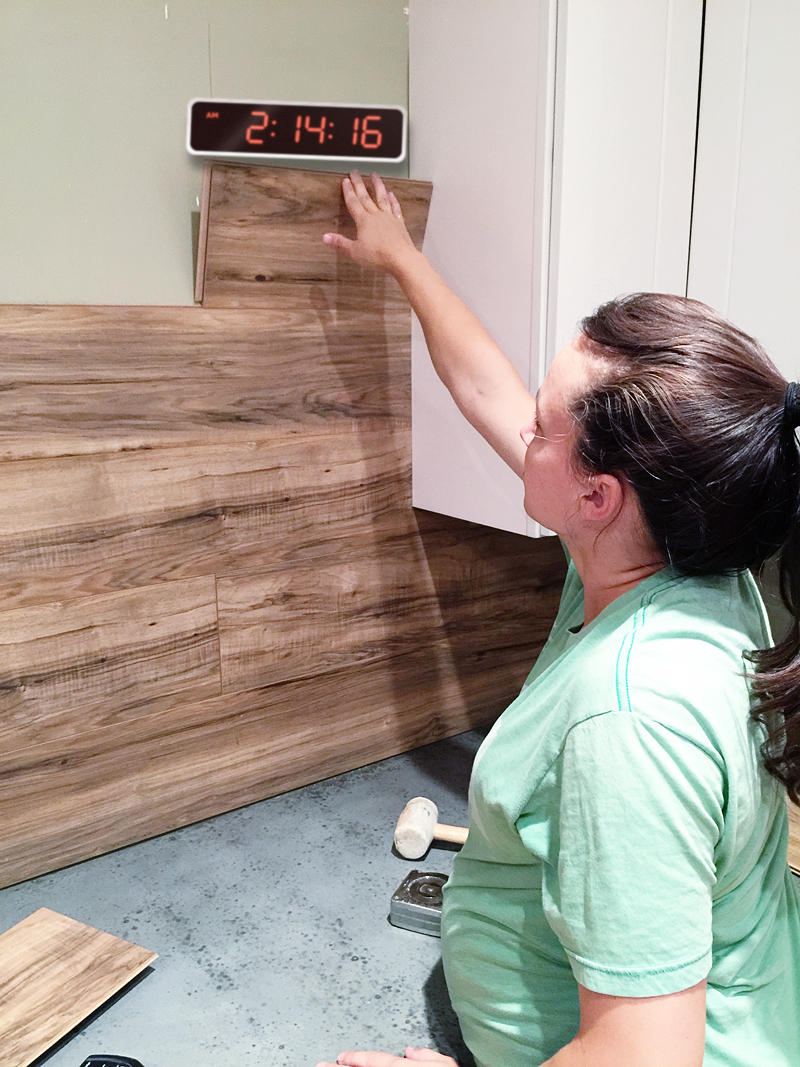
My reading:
2 h 14 min 16 s
